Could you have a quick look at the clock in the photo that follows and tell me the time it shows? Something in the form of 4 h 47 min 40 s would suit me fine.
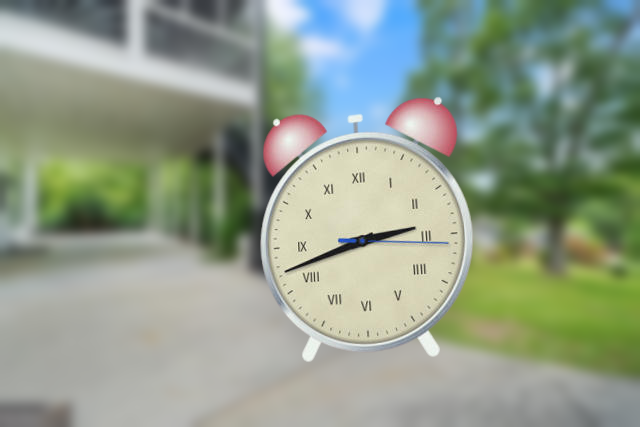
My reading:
2 h 42 min 16 s
